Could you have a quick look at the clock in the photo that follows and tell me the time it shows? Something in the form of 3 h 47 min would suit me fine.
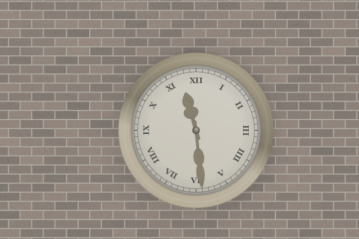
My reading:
11 h 29 min
